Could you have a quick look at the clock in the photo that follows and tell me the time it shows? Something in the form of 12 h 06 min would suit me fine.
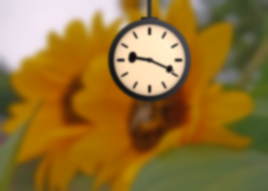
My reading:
9 h 19 min
